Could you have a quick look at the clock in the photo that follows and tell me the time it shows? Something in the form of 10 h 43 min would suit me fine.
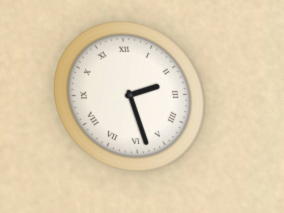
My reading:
2 h 28 min
